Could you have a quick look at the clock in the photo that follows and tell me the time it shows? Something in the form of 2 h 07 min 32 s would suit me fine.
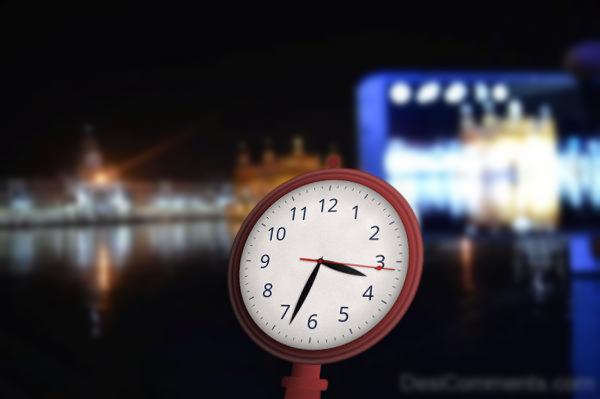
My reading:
3 h 33 min 16 s
